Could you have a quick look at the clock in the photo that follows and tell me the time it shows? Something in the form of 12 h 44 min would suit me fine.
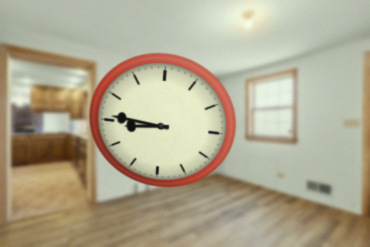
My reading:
8 h 46 min
